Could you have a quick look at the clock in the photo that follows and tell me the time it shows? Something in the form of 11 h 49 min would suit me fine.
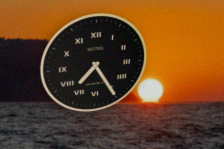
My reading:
7 h 25 min
